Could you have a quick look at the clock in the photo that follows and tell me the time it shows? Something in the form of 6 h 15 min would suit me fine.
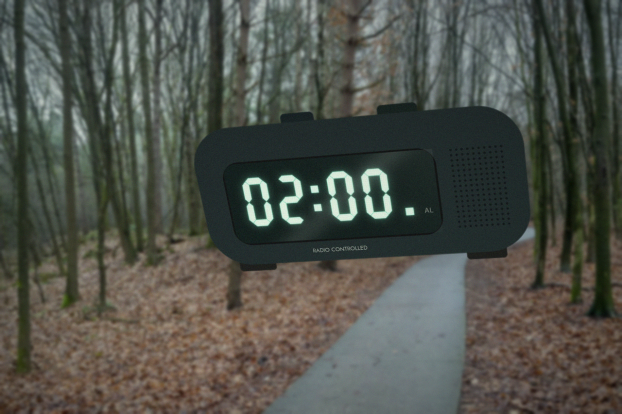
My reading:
2 h 00 min
